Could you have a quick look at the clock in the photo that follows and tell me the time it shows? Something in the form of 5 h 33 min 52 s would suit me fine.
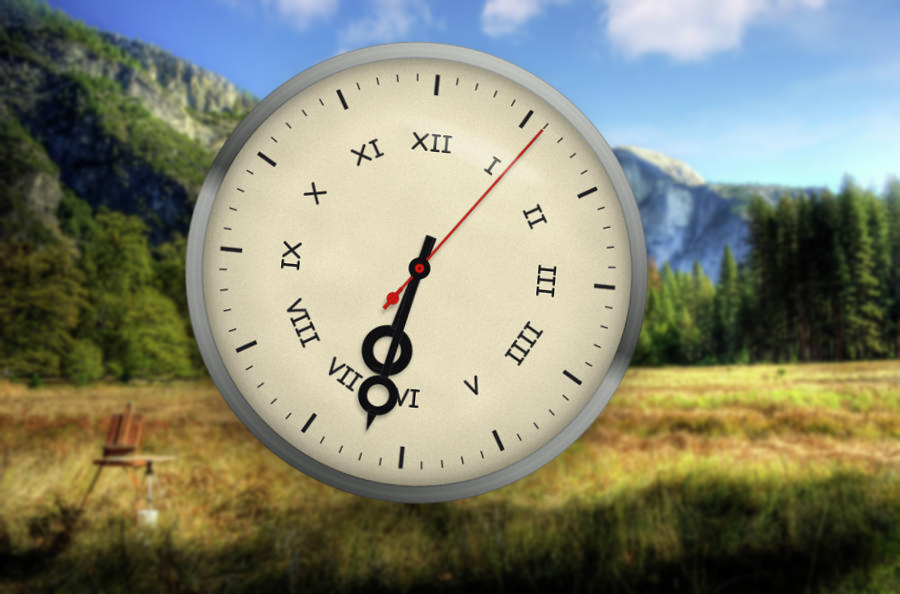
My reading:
6 h 32 min 06 s
